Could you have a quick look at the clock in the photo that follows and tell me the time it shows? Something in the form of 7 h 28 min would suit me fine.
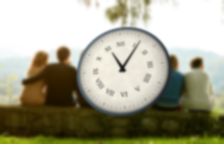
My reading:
11 h 06 min
